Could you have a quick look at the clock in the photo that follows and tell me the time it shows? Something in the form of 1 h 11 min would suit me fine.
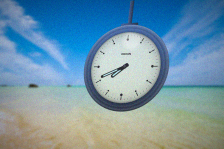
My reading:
7 h 41 min
